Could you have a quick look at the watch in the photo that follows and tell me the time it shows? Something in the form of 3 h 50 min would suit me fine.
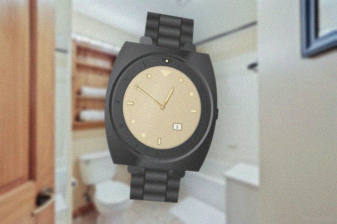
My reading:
12 h 50 min
